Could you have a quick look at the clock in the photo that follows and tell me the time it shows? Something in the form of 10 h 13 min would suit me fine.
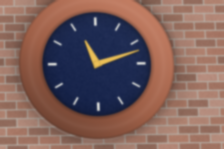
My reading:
11 h 12 min
